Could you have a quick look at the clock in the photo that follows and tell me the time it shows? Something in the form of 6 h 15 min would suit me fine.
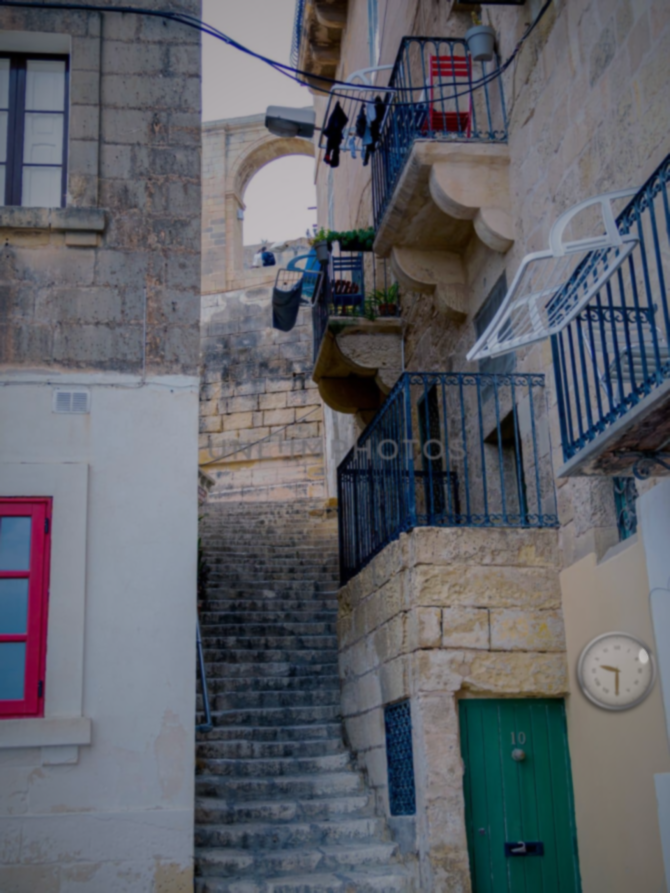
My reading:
9 h 30 min
